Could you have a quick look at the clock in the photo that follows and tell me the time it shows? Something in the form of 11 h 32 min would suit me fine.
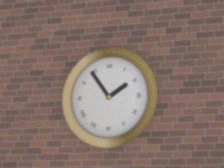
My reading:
1 h 54 min
